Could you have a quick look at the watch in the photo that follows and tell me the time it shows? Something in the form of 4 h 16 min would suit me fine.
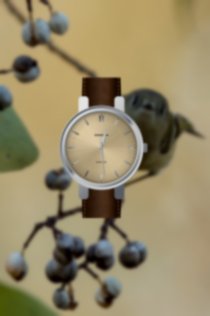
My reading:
12 h 29 min
